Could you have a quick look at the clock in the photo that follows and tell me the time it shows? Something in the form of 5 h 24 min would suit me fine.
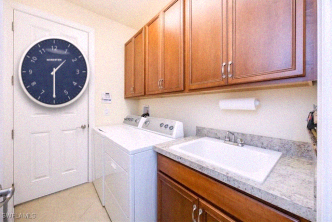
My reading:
1 h 30 min
